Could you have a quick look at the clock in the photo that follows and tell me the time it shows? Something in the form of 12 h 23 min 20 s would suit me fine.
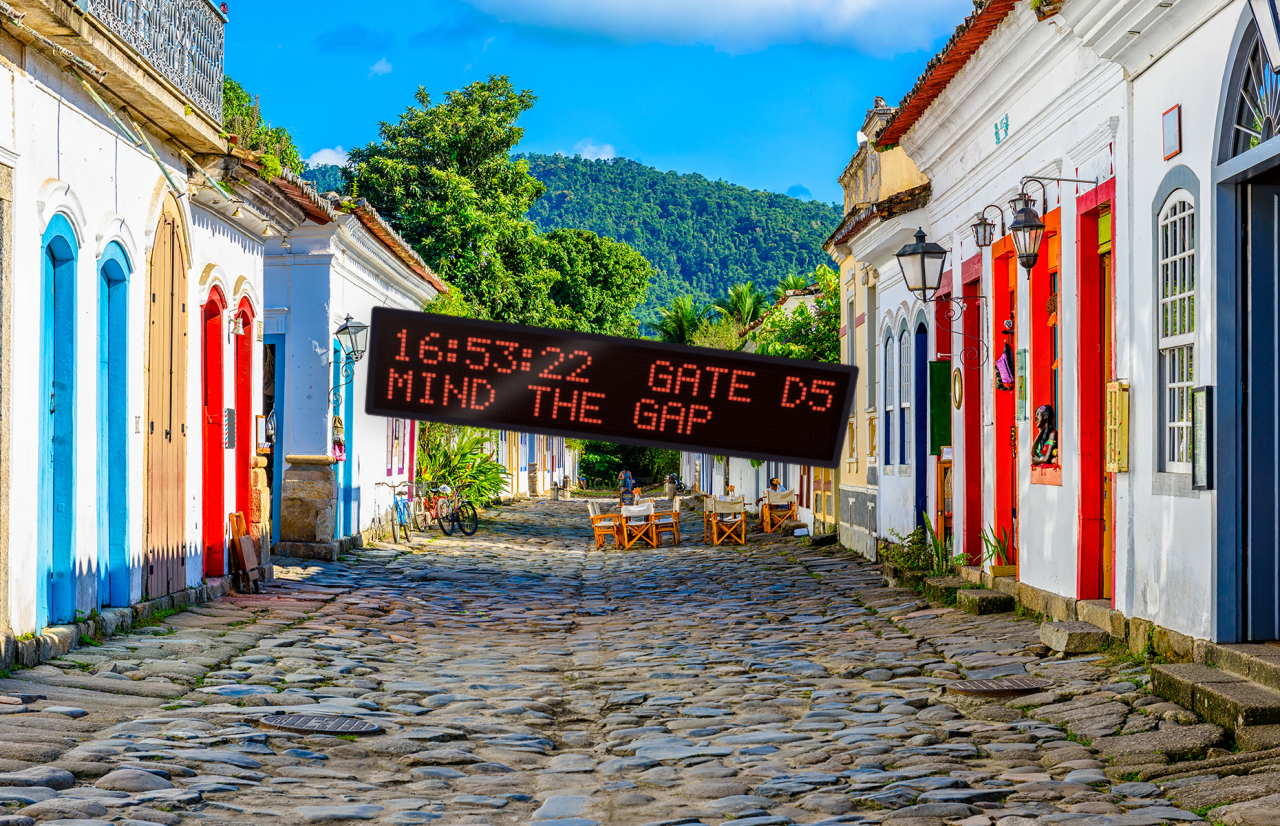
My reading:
16 h 53 min 22 s
